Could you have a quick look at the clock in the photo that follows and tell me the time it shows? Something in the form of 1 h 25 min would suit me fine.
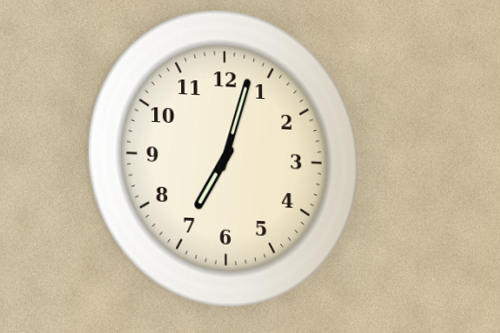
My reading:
7 h 03 min
